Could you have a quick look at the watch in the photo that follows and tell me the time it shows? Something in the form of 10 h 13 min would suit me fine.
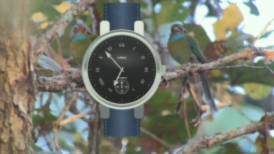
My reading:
6 h 53 min
